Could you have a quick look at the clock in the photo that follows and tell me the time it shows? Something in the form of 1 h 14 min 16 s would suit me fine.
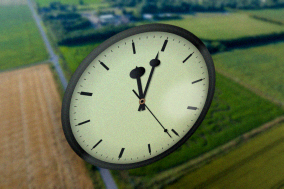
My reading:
10 h 59 min 21 s
